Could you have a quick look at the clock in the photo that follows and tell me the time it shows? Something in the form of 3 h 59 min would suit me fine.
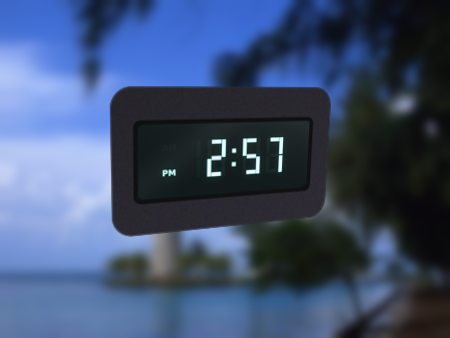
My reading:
2 h 57 min
